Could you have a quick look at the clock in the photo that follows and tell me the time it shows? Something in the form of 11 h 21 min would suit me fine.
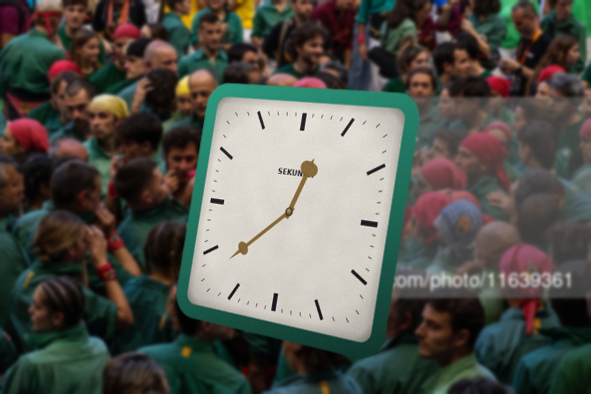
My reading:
12 h 38 min
